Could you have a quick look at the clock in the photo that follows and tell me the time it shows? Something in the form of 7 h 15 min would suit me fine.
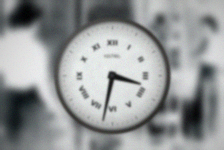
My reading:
3 h 32 min
